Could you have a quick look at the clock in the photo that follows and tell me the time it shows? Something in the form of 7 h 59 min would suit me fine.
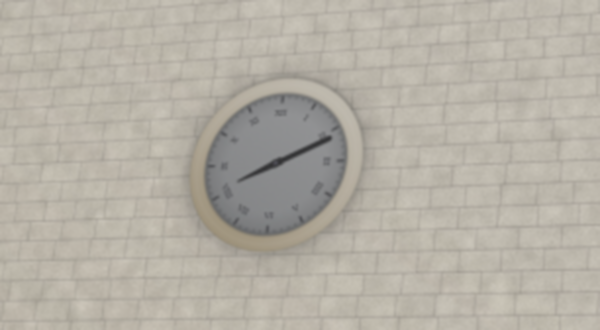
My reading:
8 h 11 min
